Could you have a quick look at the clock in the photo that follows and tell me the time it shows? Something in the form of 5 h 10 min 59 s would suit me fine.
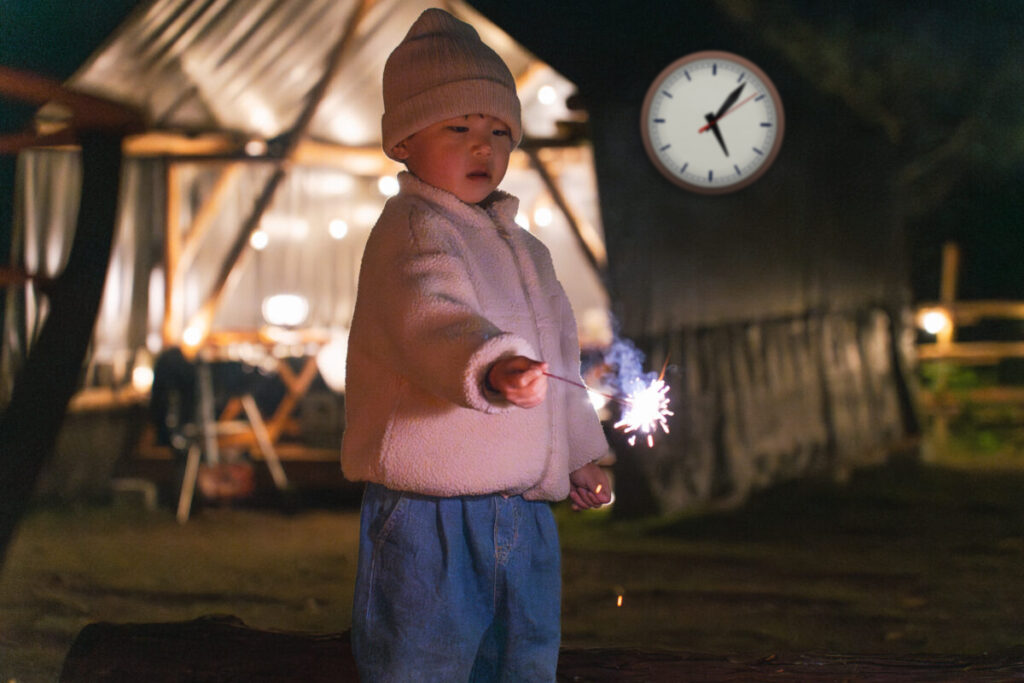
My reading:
5 h 06 min 09 s
